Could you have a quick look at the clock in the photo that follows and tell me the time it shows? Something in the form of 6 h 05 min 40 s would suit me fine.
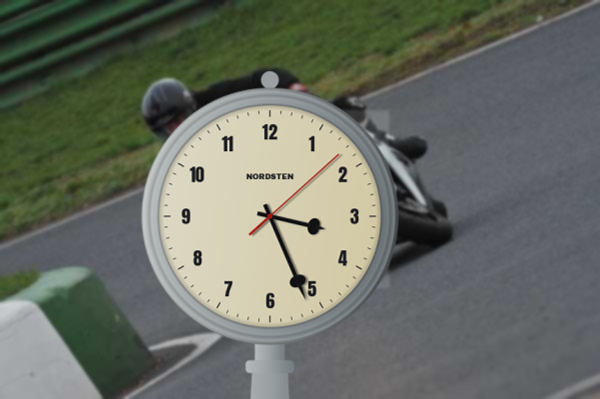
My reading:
3 h 26 min 08 s
